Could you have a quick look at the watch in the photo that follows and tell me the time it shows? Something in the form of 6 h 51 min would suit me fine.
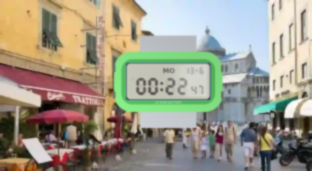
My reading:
0 h 22 min
